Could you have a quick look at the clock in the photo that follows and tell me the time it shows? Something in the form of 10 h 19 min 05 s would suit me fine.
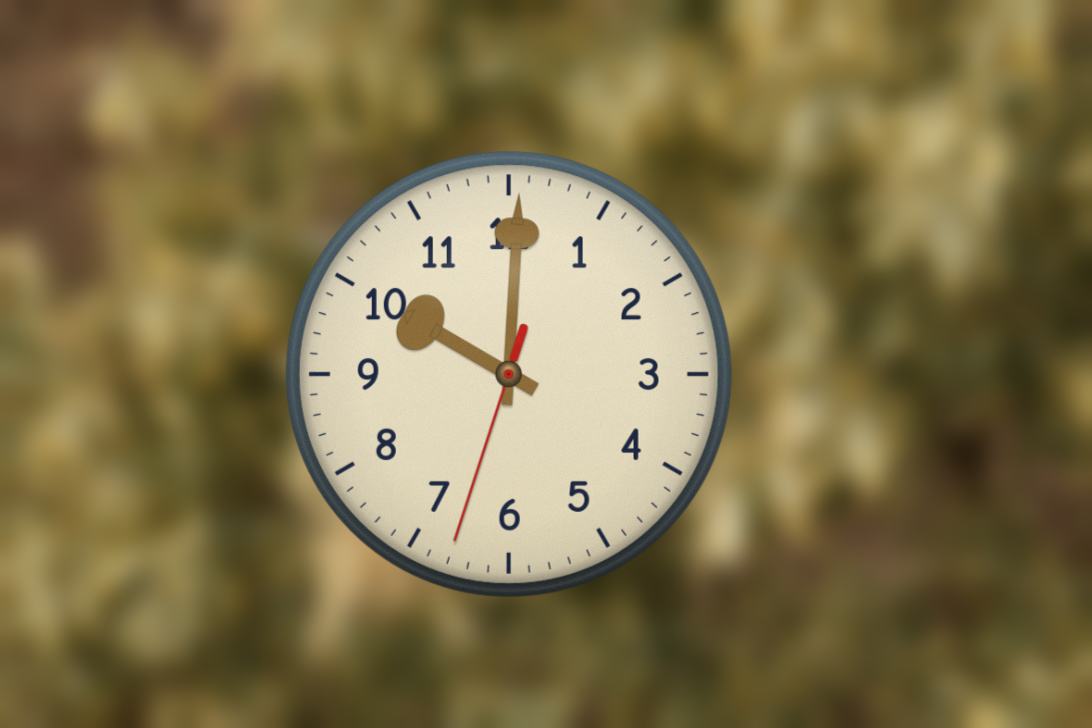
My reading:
10 h 00 min 33 s
